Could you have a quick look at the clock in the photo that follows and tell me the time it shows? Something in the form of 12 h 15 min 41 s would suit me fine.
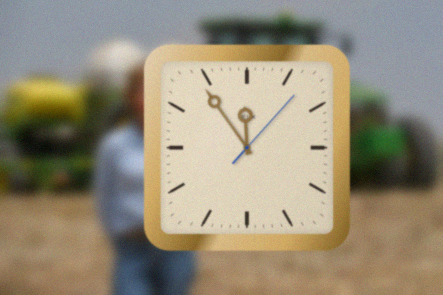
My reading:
11 h 54 min 07 s
